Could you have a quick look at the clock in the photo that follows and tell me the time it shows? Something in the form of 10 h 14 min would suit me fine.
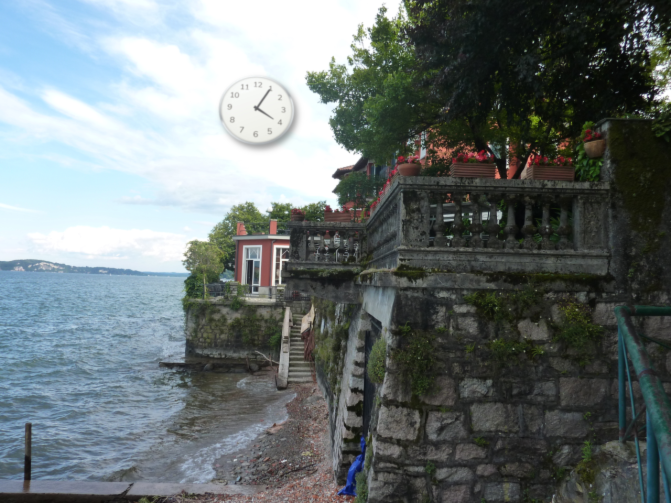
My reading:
4 h 05 min
